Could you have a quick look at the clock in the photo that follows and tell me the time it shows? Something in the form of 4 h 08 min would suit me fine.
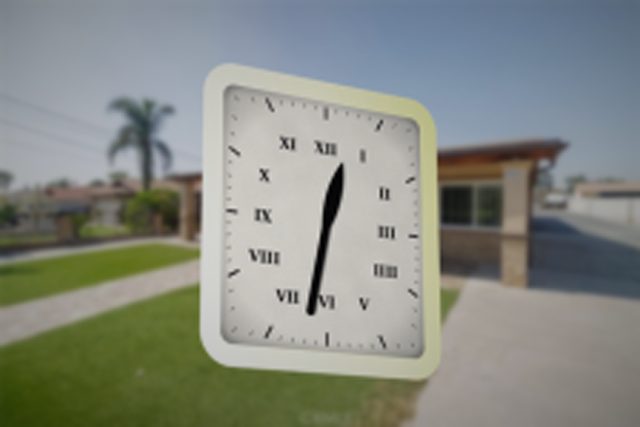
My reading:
12 h 32 min
